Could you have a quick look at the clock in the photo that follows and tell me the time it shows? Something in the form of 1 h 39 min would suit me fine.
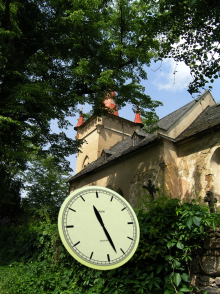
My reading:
11 h 27 min
